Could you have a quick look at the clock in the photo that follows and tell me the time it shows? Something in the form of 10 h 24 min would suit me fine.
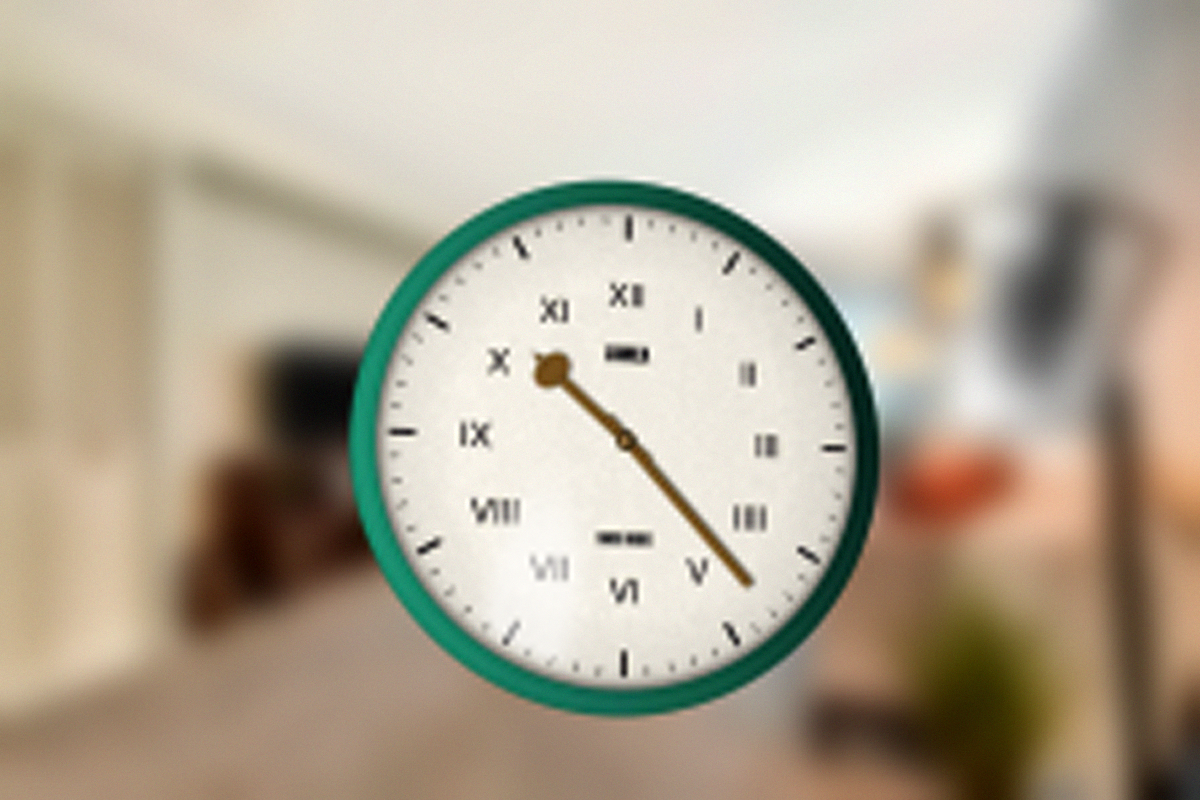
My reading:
10 h 23 min
